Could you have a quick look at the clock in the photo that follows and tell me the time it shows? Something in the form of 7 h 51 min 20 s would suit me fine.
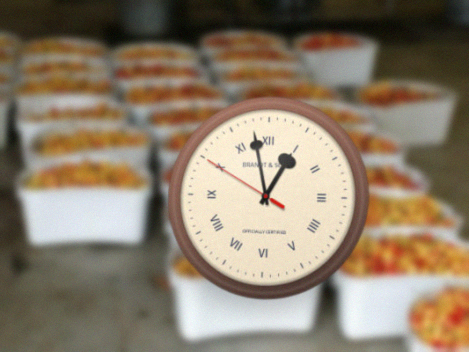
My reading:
12 h 57 min 50 s
